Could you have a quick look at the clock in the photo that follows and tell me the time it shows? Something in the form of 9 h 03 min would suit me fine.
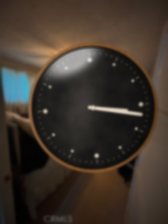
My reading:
3 h 17 min
